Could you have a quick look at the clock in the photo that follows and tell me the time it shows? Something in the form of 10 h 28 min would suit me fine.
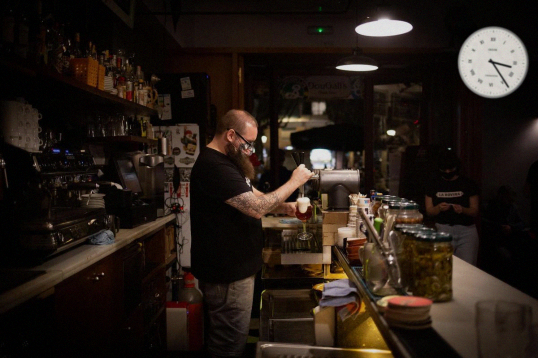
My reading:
3 h 24 min
